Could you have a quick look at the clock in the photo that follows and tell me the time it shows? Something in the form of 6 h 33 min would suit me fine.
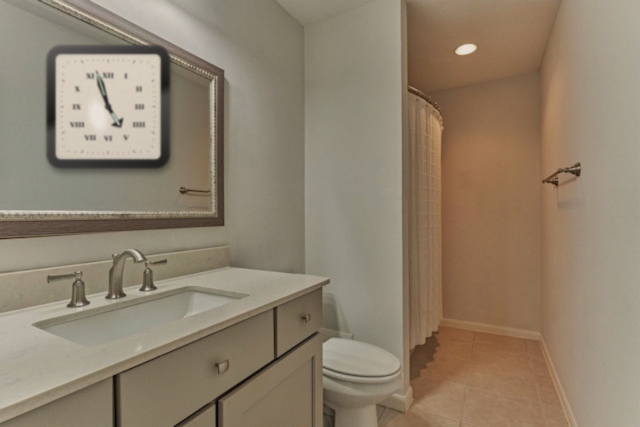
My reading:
4 h 57 min
